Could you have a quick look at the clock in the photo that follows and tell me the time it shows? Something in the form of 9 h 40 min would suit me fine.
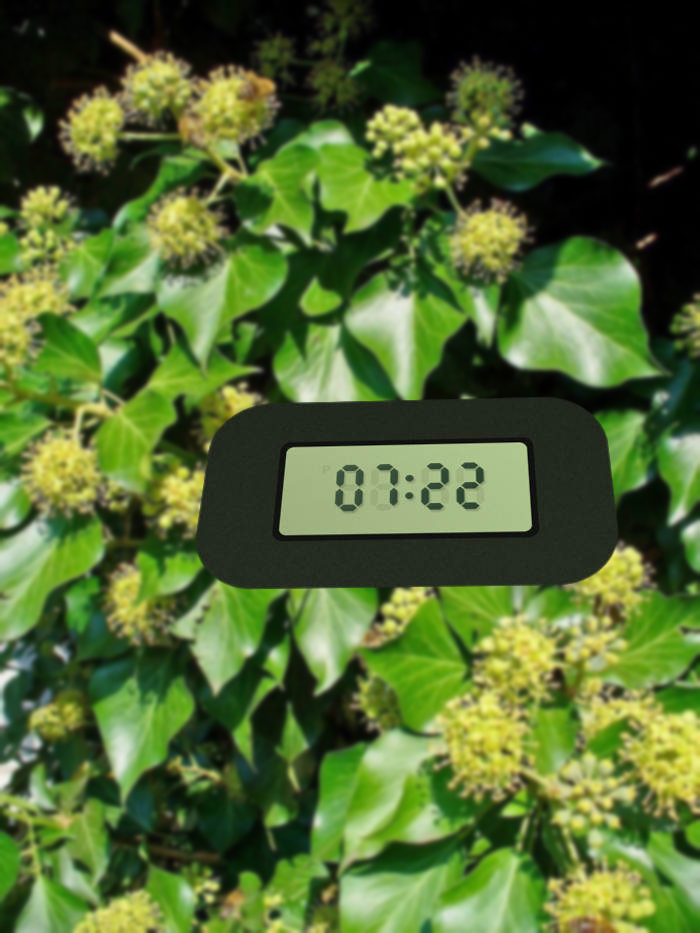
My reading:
7 h 22 min
